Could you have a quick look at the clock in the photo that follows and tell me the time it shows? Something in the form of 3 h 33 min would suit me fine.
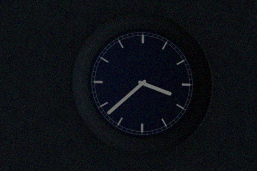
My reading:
3 h 38 min
